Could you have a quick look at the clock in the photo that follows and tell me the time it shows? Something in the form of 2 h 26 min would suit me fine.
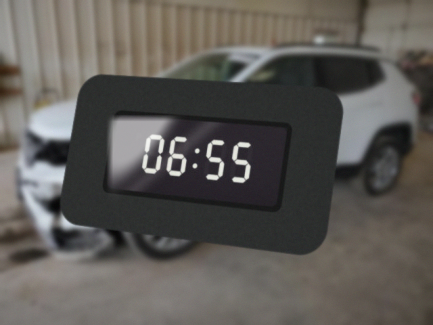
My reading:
6 h 55 min
